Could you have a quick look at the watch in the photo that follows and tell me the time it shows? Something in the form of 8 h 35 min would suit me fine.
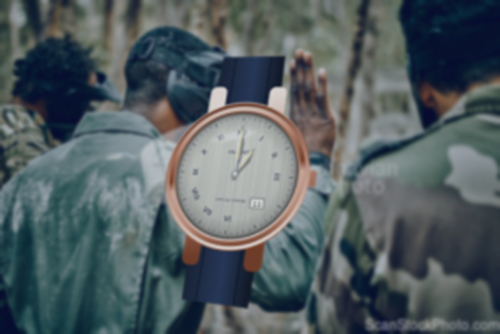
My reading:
1 h 00 min
